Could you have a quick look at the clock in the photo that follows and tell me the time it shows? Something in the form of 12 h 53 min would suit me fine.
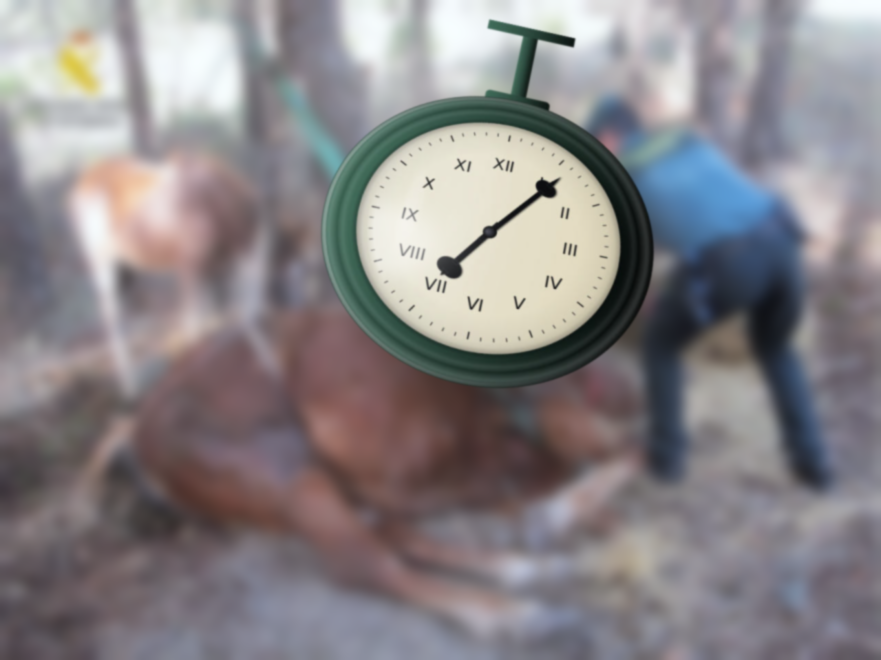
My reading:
7 h 06 min
